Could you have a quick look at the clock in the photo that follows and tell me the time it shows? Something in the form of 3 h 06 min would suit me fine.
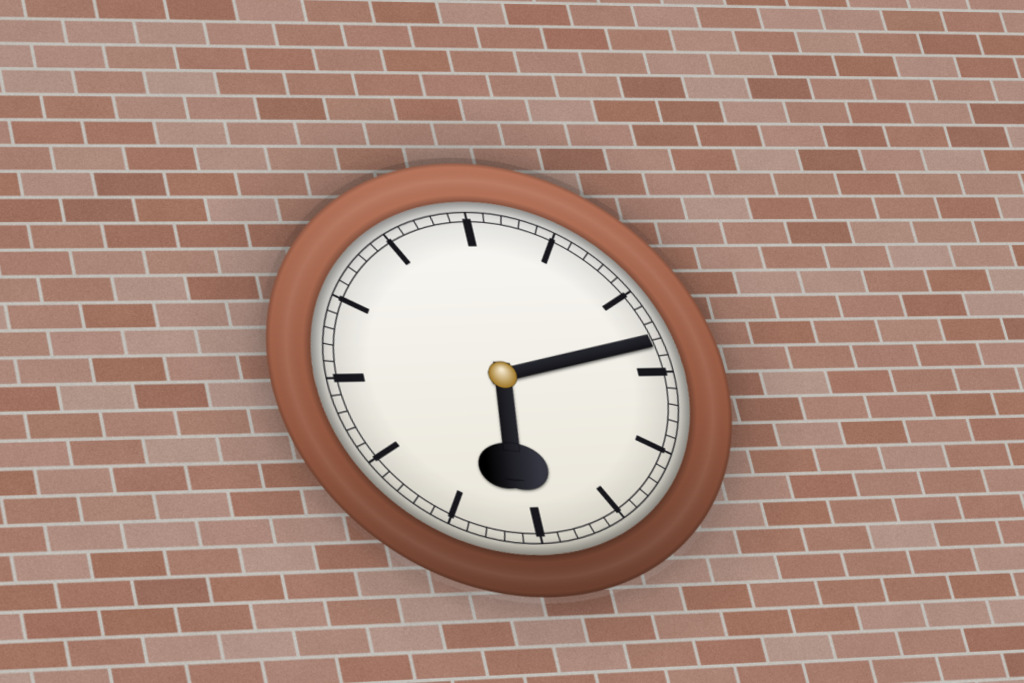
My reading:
6 h 13 min
